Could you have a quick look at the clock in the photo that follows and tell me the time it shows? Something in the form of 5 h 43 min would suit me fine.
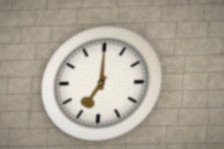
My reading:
7 h 00 min
